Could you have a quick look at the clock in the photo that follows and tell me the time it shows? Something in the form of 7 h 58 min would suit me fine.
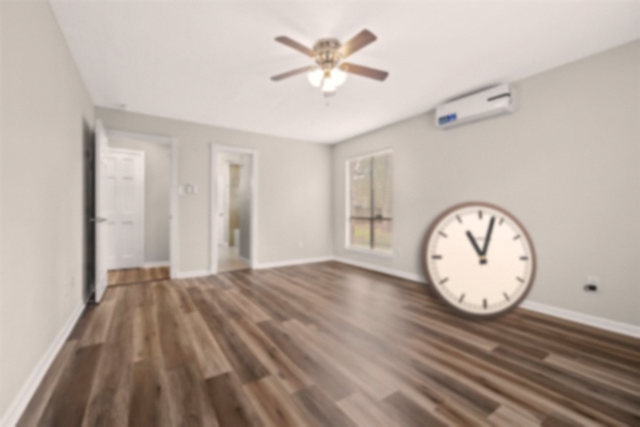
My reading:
11 h 03 min
